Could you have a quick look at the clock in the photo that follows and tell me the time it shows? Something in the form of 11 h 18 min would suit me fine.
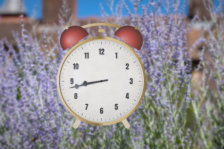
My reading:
8 h 43 min
